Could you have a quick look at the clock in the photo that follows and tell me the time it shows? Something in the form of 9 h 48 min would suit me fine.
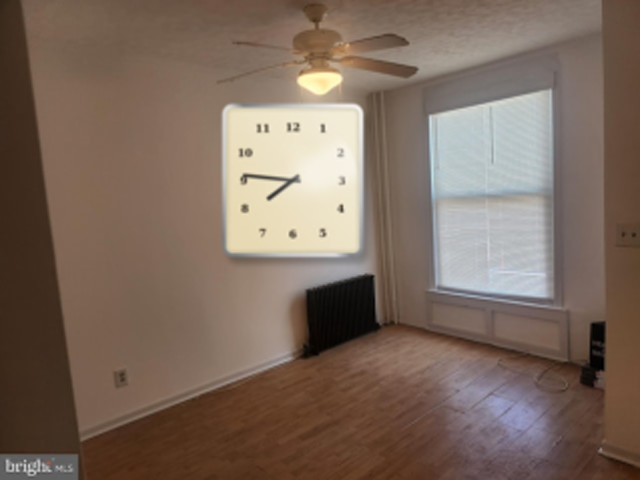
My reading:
7 h 46 min
